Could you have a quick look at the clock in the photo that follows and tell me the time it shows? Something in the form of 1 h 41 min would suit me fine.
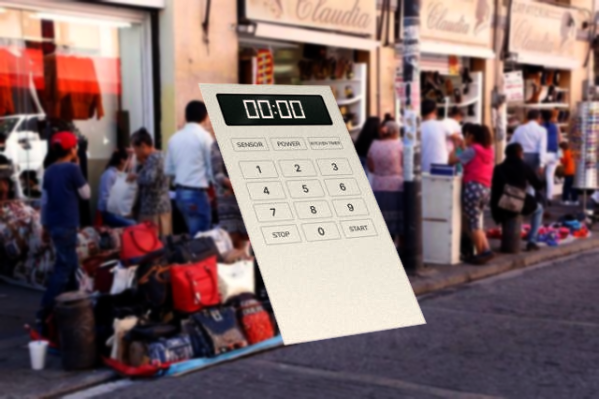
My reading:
0 h 00 min
